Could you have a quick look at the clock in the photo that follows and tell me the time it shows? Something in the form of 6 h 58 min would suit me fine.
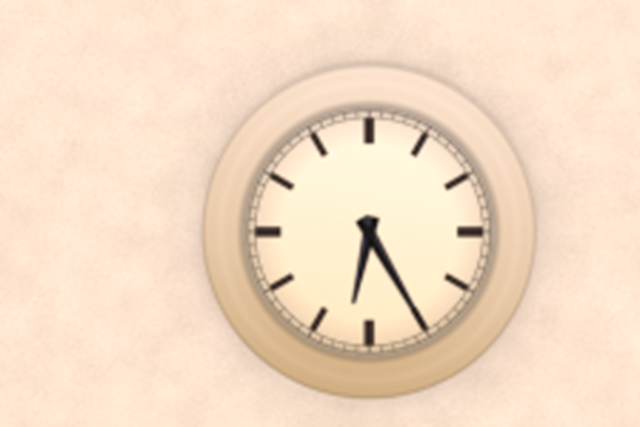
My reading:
6 h 25 min
